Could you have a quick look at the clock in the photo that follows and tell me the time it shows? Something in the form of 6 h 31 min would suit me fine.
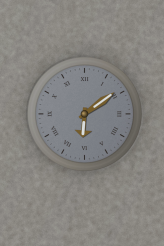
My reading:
6 h 09 min
